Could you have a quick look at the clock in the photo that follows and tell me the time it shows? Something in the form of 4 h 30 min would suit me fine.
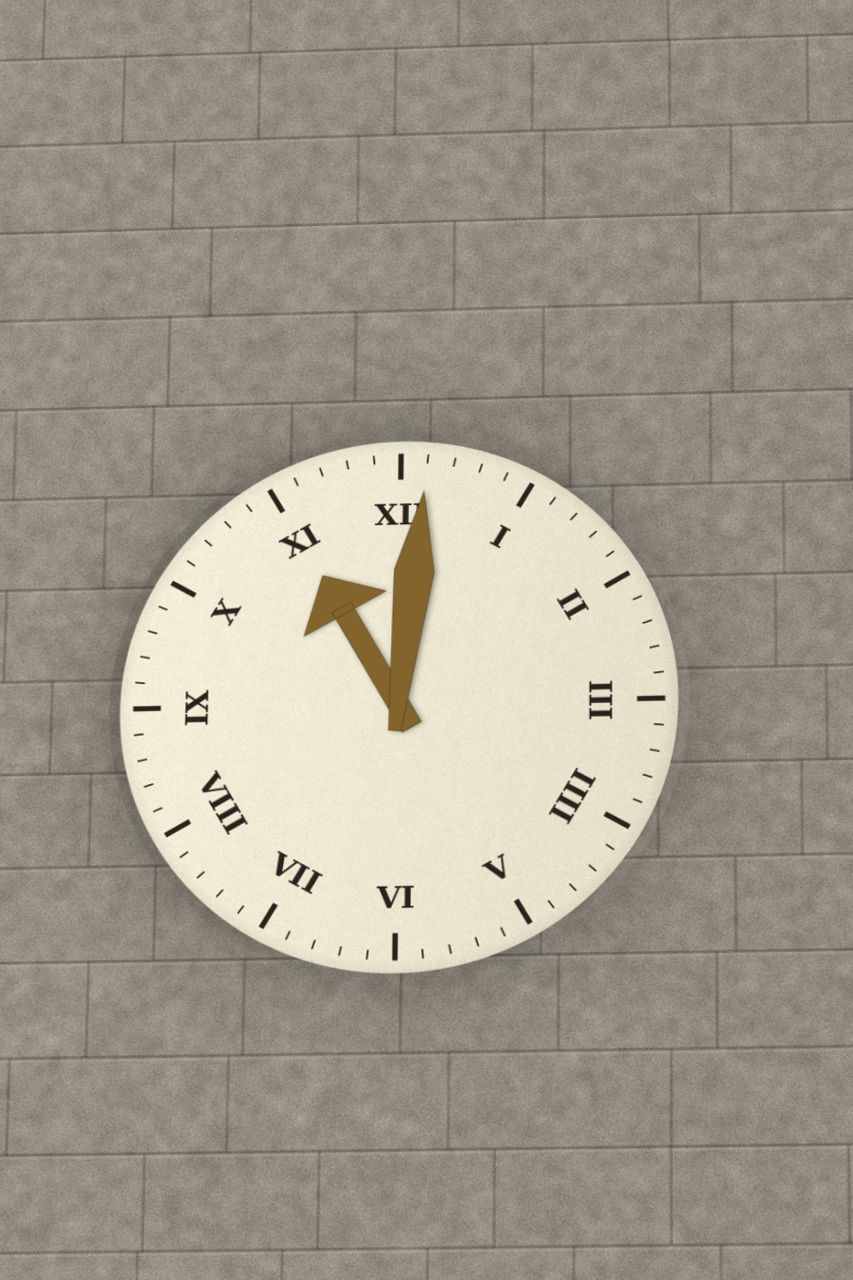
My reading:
11 h 01 min
